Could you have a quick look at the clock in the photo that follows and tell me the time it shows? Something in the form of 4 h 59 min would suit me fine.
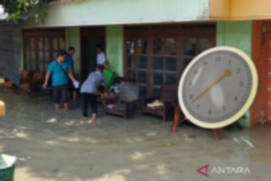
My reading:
1 h 38 min
